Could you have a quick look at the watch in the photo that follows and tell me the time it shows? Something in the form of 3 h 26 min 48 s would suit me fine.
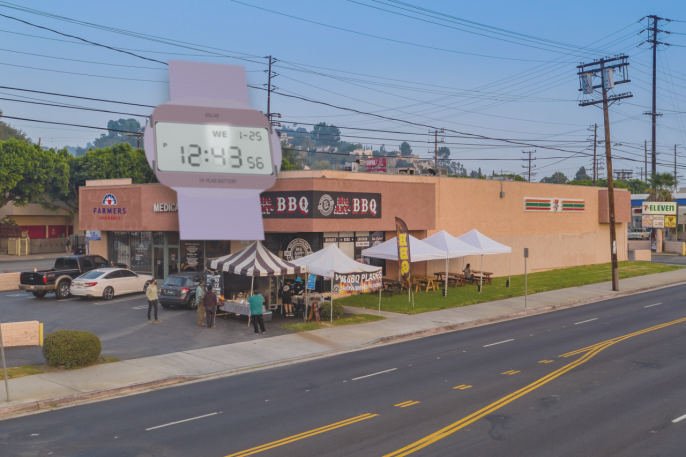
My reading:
12 h 43 min 56 s
